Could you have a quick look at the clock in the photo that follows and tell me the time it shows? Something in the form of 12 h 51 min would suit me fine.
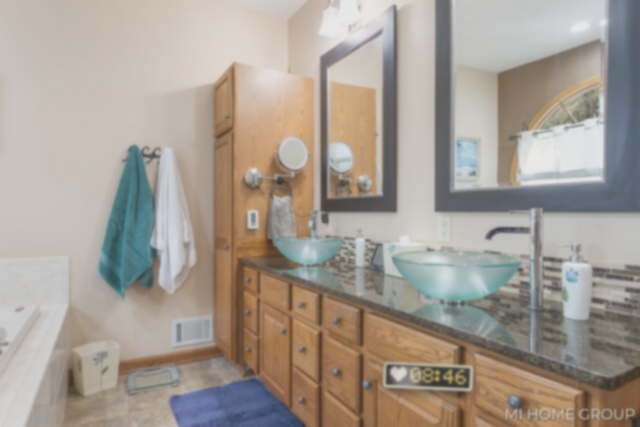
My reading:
8 h 46 min
